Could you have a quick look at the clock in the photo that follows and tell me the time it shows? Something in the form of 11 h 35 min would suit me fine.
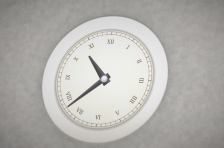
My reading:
10 h 38 min
